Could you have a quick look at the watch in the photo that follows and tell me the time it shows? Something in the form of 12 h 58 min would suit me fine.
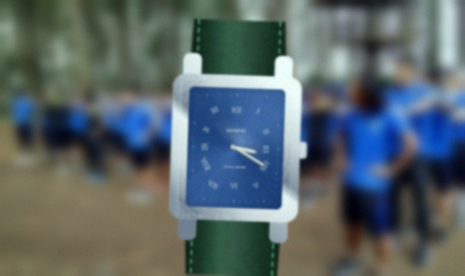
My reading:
3 h 20 min
